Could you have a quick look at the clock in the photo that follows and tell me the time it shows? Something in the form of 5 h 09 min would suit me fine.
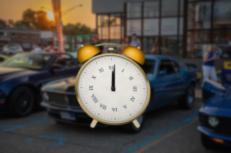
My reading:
12 h 01 min
